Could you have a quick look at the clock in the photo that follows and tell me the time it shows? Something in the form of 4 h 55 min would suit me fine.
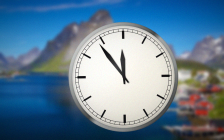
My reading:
11 h 54 min
